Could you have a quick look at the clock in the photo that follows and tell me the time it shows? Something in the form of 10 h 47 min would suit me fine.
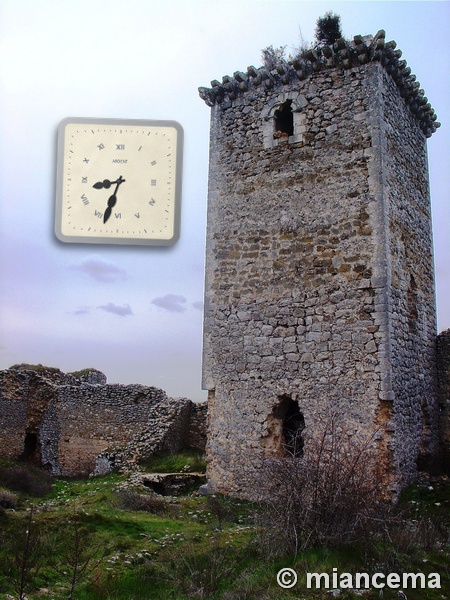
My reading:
8 h 33 min
